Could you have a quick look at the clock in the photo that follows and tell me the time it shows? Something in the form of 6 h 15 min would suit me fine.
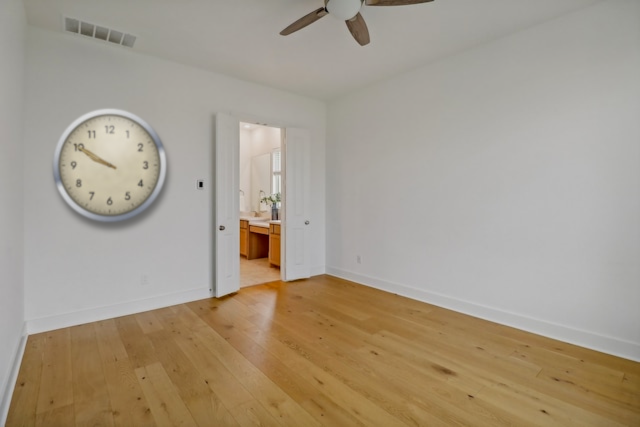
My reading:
9 h 50 min
